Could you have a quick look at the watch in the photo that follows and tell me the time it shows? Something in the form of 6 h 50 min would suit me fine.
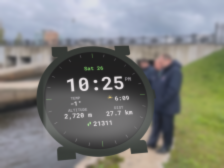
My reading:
10 h 25 min
